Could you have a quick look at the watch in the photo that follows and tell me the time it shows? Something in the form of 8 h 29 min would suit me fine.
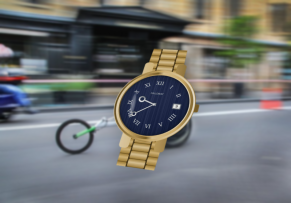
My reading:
9 h 39 min
